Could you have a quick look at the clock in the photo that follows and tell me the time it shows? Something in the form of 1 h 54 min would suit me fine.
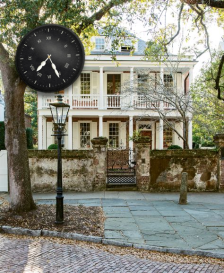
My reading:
7 h 26 min
